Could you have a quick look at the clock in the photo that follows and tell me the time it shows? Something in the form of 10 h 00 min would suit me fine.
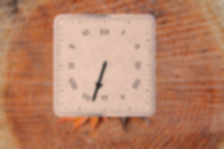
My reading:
6 h 33 min
